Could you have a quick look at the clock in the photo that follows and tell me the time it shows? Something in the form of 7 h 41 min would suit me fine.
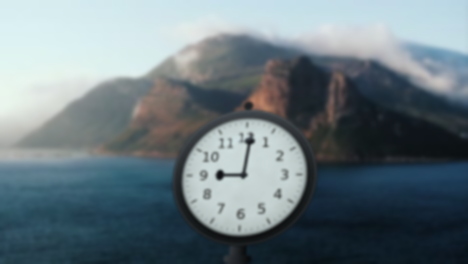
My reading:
9 h 01 min
